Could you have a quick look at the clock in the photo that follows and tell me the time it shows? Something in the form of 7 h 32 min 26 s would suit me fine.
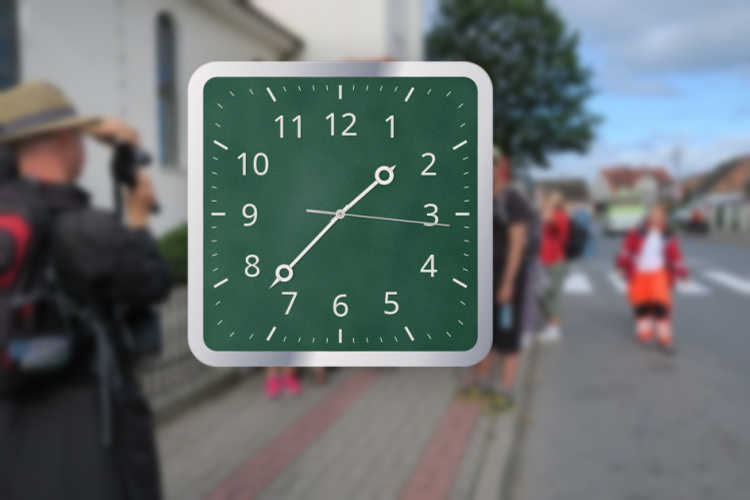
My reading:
1 h 37 min 16 s
